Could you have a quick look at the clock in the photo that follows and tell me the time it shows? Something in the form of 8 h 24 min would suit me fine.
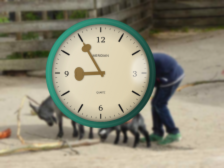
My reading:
8 h 55 min
